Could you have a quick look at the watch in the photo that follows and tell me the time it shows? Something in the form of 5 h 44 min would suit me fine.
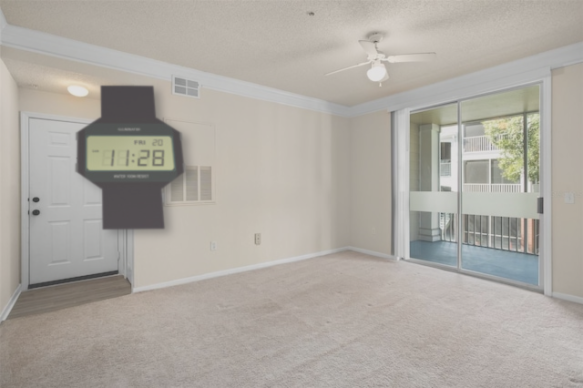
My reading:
11 h 28 min
